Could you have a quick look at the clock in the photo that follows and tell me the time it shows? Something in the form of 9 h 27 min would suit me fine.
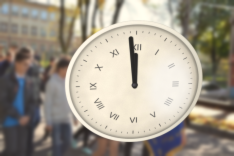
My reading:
11 h 59 min
